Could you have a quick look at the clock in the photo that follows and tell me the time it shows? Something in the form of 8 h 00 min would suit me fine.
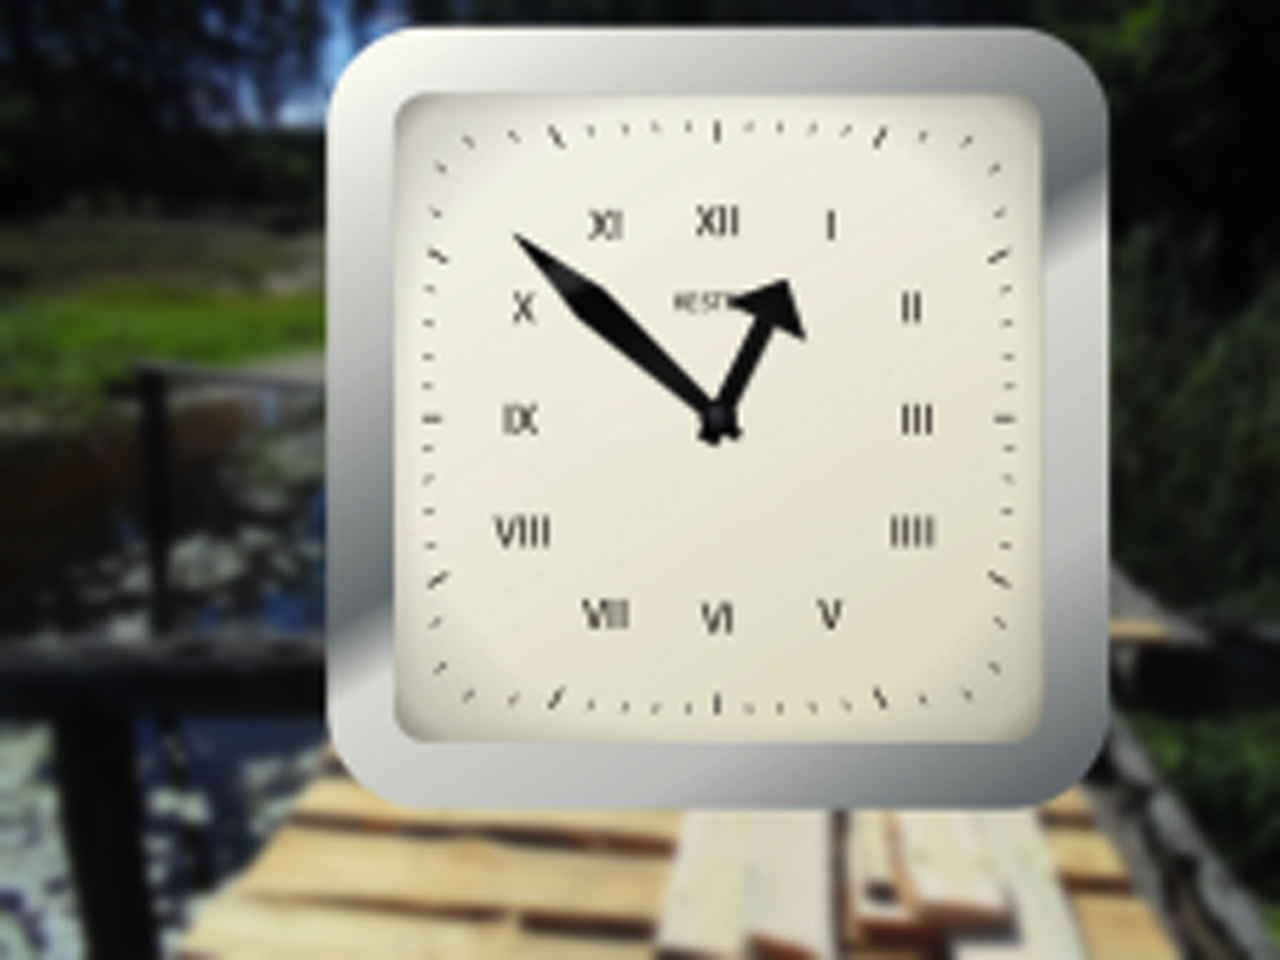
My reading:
12 h 52 min
